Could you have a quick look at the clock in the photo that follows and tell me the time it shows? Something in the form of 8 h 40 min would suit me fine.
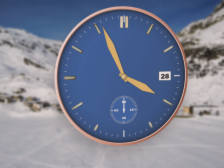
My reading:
3 h 56 min
